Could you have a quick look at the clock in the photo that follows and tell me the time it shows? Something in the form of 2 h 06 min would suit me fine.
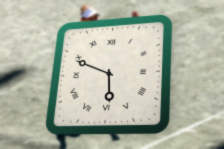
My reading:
5 h 49 min
